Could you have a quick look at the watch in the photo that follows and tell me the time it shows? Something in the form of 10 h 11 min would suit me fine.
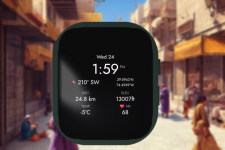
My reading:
1 h 59 min
